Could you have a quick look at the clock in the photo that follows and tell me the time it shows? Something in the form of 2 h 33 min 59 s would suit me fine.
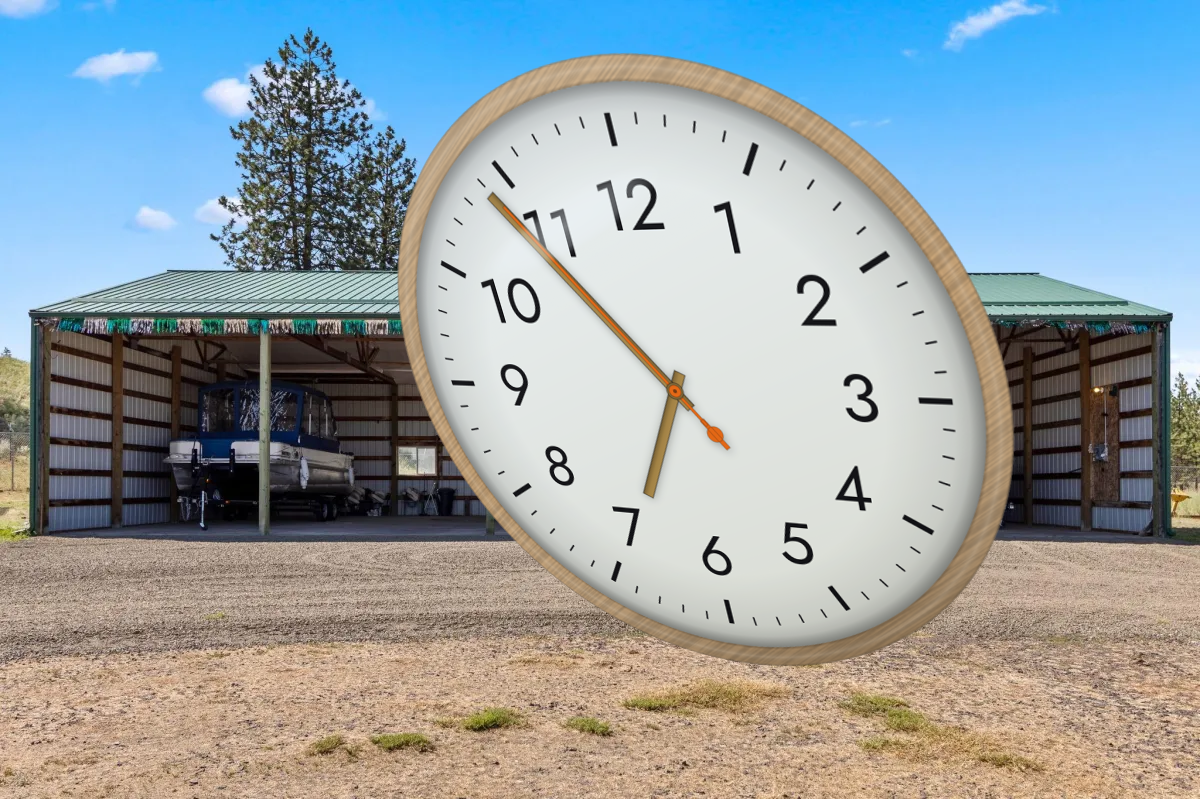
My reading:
6 h 53 min 54 s
